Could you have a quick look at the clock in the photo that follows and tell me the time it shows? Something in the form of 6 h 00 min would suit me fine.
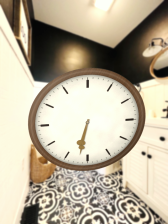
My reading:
6 h 32 min
